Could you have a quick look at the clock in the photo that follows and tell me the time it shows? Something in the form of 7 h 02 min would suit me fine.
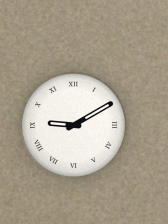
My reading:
9 h 10 min
